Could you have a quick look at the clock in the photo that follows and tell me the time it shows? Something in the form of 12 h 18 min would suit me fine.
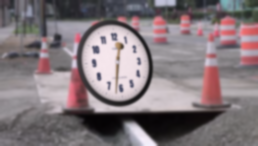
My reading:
12 h 32 min
